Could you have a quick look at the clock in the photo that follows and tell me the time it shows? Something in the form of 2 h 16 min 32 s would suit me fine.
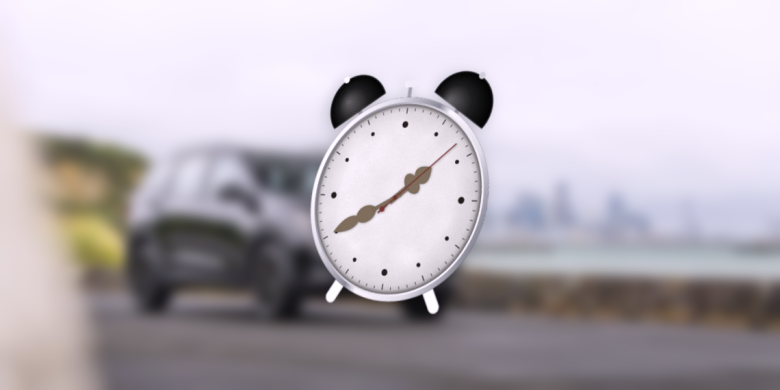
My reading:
1 h 40 min 08 s
